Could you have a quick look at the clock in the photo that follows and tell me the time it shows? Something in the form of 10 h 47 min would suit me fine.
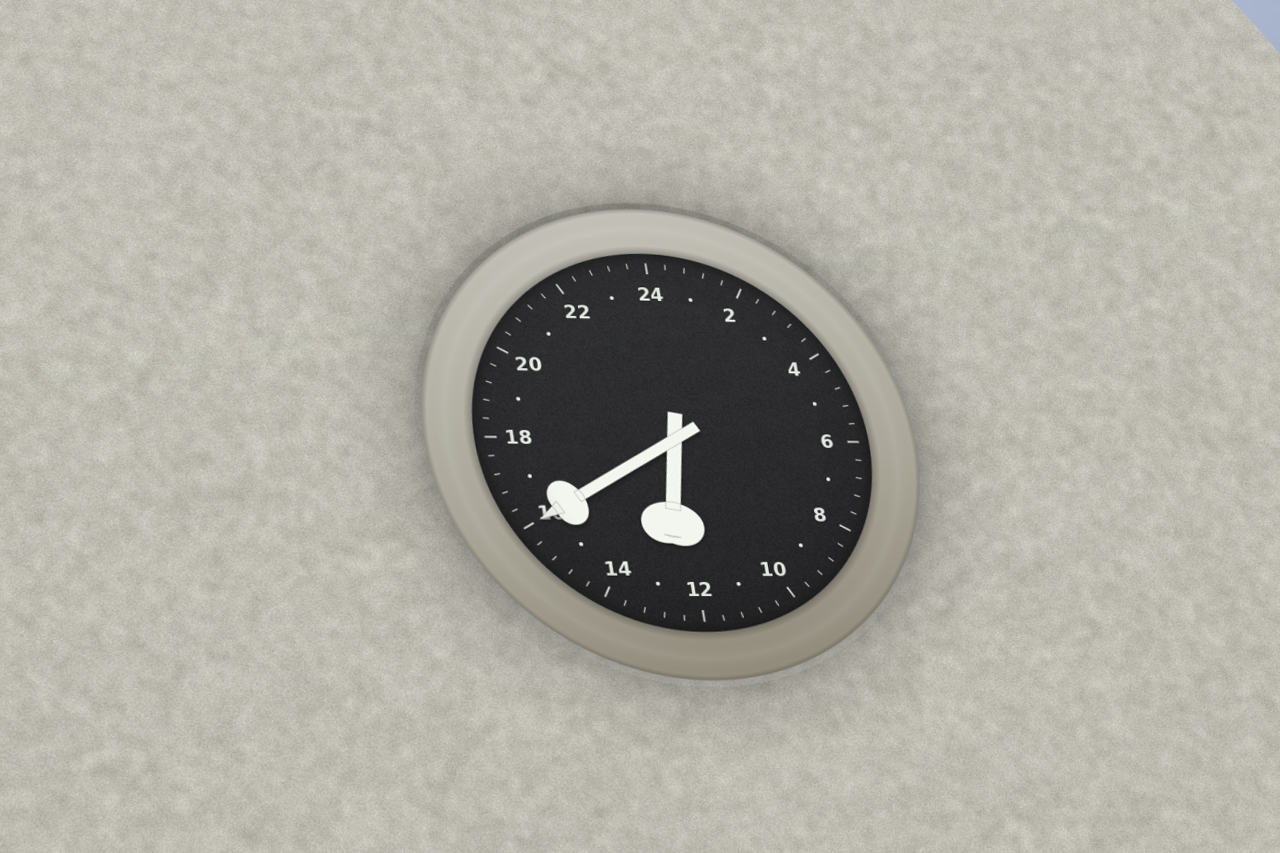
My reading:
12 h 40 min
